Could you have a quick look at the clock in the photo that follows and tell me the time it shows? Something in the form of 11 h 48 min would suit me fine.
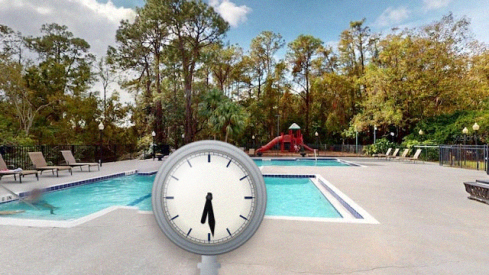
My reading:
6 h 29 min
